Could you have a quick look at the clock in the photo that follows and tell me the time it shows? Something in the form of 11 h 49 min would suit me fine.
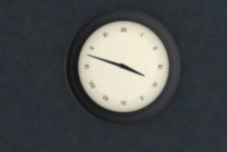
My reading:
3 h 48 min
